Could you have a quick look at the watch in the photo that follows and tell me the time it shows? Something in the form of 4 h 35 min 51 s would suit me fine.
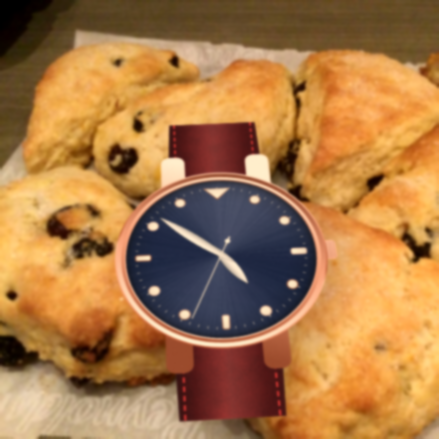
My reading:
4 h 51 min 34 s
